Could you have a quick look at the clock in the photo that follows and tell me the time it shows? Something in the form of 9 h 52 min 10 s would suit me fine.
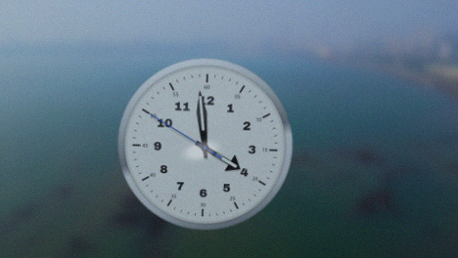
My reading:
3 h 58 min 50 s
